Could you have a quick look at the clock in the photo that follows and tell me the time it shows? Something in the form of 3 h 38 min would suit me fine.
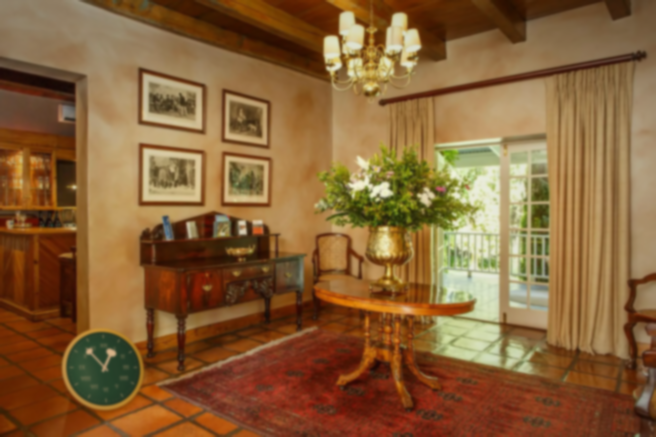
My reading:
12 h 53 min
